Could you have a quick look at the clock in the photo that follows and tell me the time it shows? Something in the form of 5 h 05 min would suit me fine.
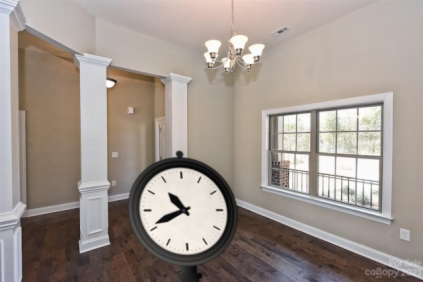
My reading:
10 h 41 min
